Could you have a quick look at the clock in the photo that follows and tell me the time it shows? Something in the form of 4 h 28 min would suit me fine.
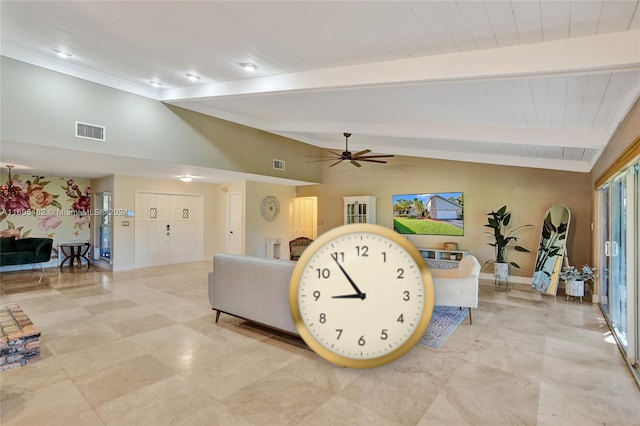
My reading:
8 h 54 min
